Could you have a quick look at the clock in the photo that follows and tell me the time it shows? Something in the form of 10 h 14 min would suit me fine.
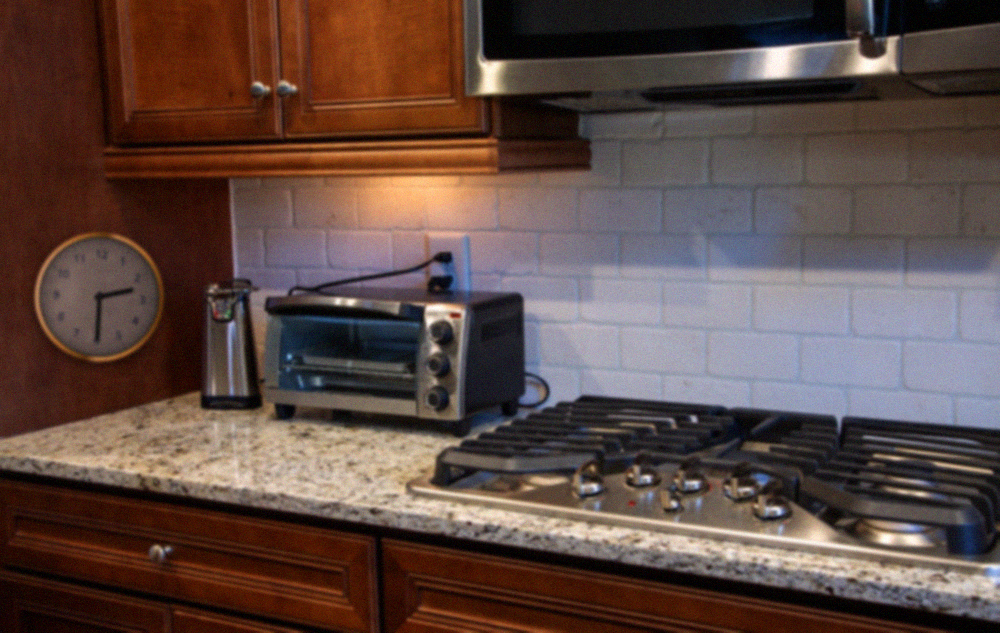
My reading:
2 h 30 min
